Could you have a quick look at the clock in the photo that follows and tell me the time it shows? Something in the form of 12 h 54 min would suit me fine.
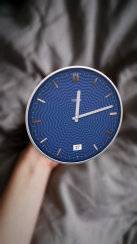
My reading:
12 h 13 min
